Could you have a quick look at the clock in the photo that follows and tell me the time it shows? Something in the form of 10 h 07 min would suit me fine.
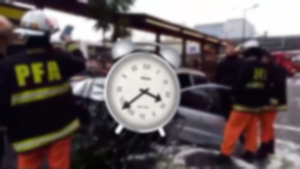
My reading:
3 h 38 min
